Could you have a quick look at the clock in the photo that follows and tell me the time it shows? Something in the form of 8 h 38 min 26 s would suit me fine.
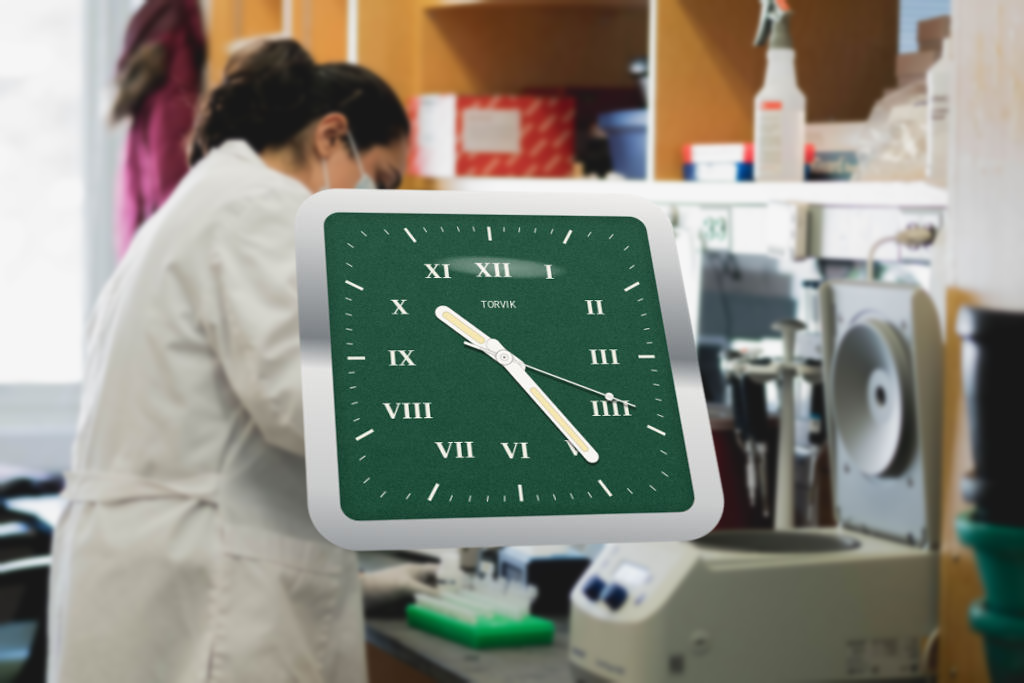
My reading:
10 h 24 min 19 s
